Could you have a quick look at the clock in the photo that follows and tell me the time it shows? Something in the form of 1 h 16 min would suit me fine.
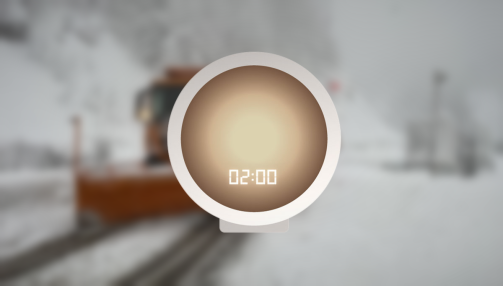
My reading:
2 h 00 min
